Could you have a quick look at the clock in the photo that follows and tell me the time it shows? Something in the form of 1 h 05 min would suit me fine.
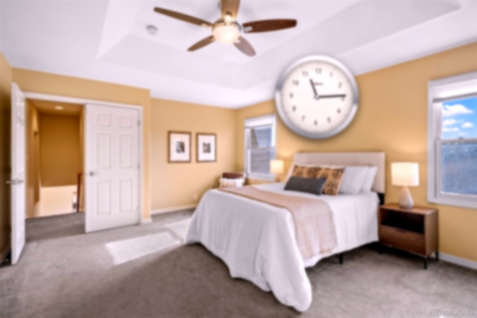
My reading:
11 h 14 min
